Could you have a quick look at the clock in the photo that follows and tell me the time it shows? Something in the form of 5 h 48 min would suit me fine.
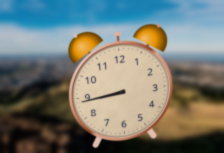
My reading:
8 h 44 min
